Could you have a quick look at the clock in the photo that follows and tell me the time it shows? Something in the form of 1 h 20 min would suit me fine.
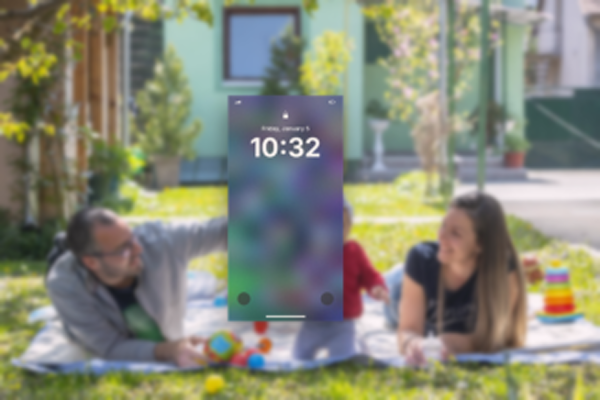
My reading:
10 h 32 min
